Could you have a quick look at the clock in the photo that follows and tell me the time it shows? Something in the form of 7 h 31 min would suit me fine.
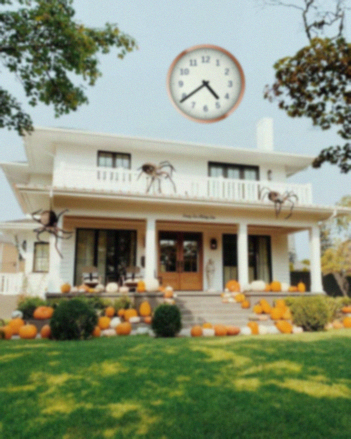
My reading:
4 h 39 min
